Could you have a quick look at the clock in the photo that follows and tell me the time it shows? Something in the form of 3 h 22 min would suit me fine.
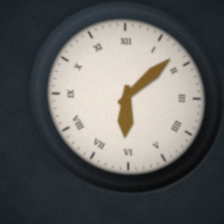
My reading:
6 h 08 min
